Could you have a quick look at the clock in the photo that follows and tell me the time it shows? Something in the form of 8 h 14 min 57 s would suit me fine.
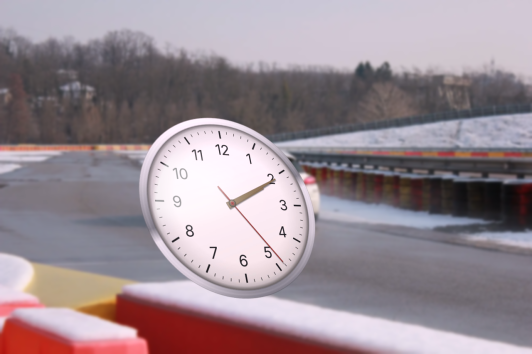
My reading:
2 h 10 min 24 s
